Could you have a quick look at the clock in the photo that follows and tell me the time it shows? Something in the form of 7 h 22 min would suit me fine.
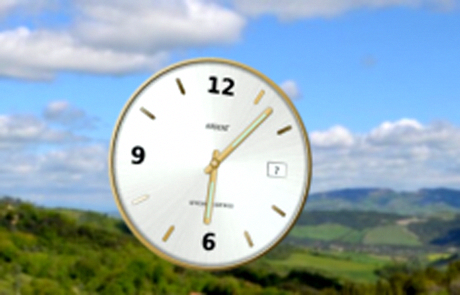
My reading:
6 h 07 min
